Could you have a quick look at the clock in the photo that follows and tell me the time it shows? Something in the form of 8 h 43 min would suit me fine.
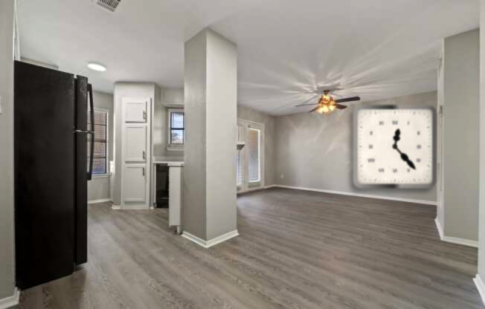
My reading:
12 h 23 min
